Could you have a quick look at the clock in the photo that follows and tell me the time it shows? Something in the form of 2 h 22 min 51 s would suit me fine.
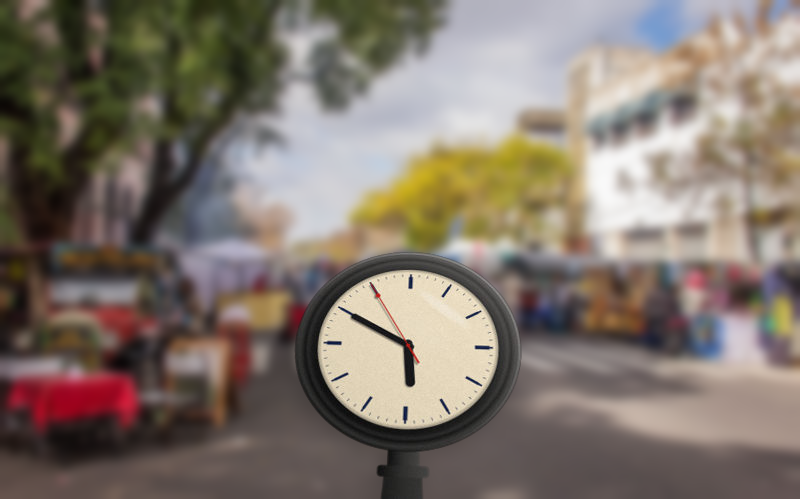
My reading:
5 h 49 min 55 s
